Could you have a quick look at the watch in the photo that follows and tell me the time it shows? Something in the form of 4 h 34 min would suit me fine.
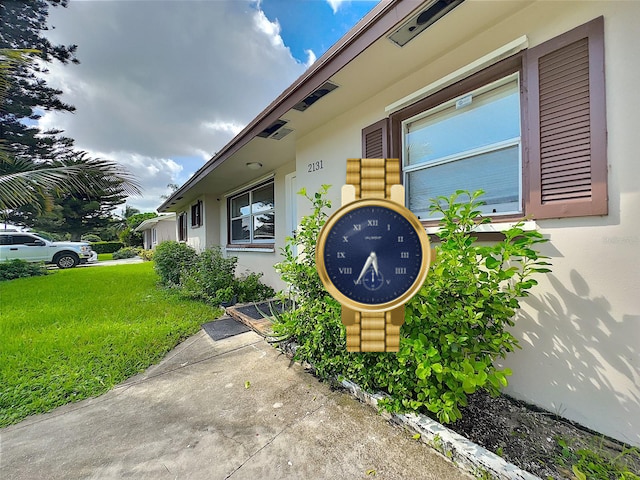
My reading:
5 h 35 min
